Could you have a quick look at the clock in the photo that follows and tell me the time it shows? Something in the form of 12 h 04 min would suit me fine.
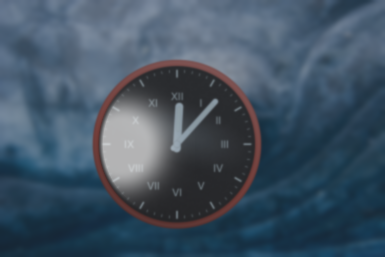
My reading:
12 h 07 min
